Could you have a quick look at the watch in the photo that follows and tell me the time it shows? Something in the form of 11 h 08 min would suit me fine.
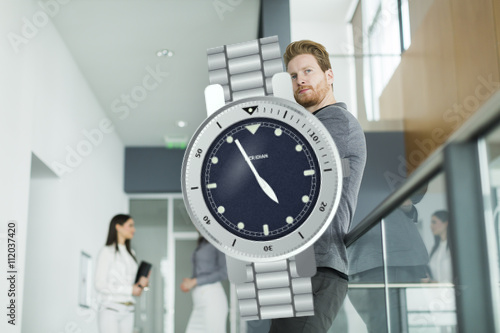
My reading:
4 h 56 min
